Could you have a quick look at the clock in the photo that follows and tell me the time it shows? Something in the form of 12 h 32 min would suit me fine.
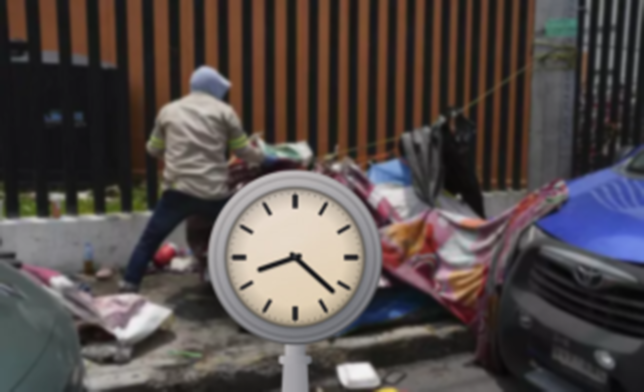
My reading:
8 h 22 min
